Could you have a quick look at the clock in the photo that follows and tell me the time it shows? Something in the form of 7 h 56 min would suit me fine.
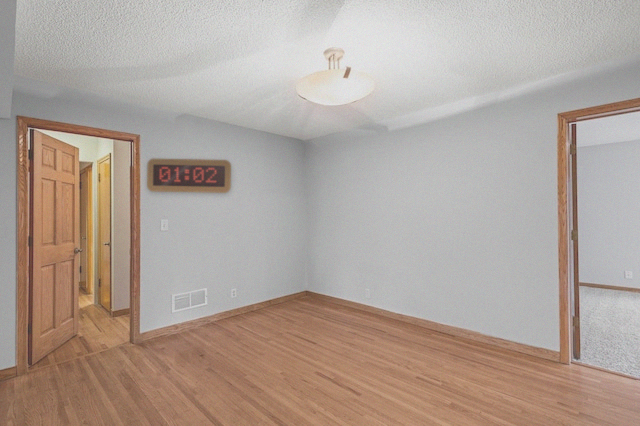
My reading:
1 h 02 min
